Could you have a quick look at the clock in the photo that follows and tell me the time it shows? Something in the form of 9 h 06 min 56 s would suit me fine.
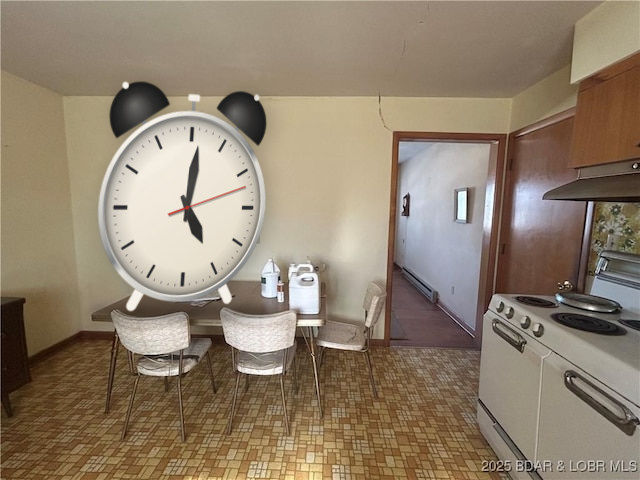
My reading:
5 h 01 min 12 s
